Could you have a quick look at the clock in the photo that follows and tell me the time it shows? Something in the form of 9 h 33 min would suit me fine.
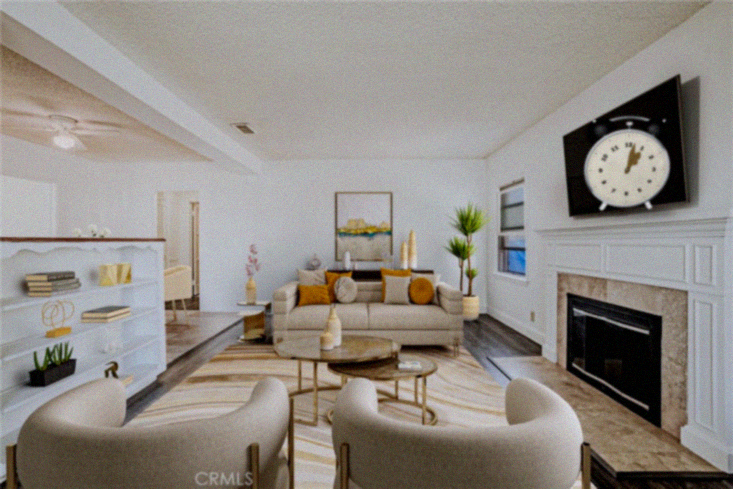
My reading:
1 h 02 min
